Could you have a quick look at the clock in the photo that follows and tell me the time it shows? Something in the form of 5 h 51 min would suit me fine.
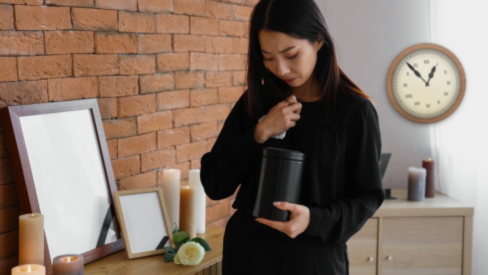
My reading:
12 h 53 min
